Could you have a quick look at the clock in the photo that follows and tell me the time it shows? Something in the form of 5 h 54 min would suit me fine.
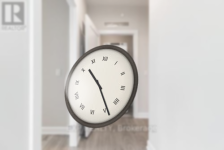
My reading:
10 h 24 min
